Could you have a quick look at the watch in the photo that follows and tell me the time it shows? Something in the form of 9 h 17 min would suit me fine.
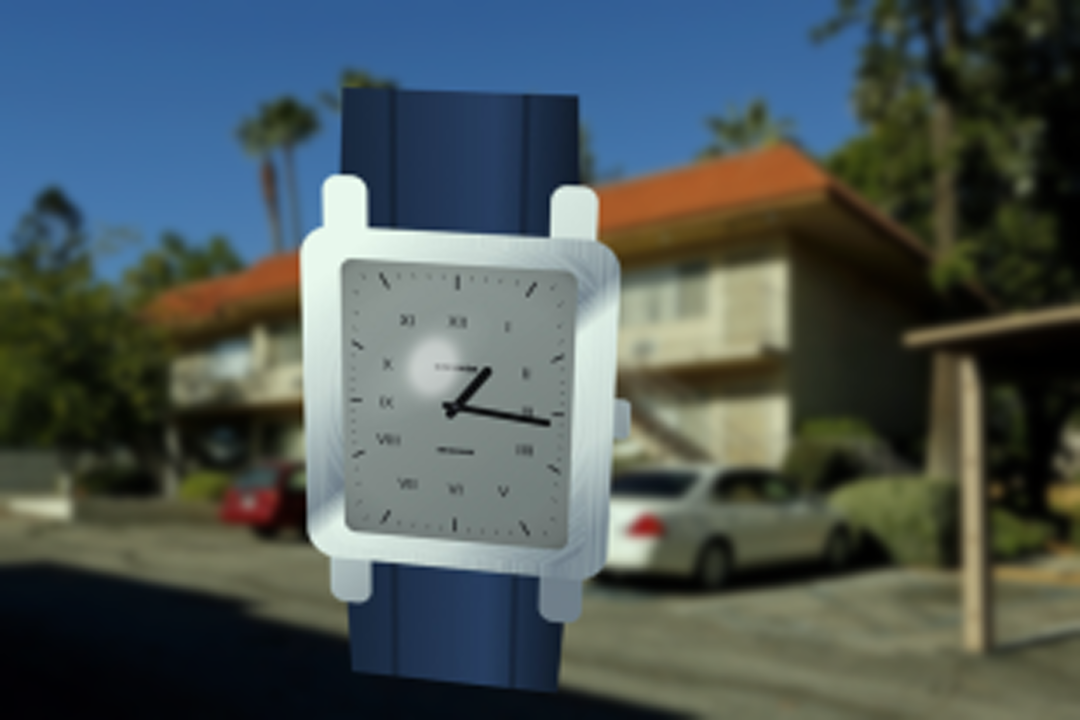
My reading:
1 h 16 min
